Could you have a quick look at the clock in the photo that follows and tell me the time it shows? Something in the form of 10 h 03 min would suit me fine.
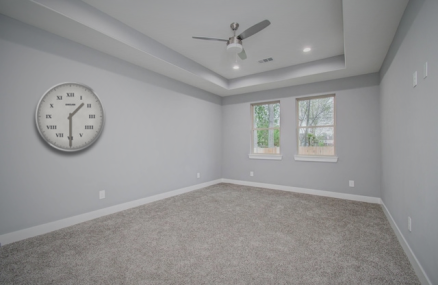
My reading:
1 h 30 min
